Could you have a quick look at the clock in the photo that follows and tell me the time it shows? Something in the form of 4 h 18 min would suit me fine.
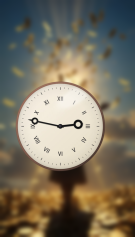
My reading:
2 h 47 min
